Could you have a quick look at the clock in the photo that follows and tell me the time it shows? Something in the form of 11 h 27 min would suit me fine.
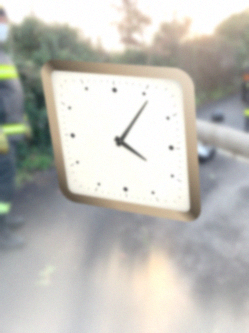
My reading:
4 h 06 min
